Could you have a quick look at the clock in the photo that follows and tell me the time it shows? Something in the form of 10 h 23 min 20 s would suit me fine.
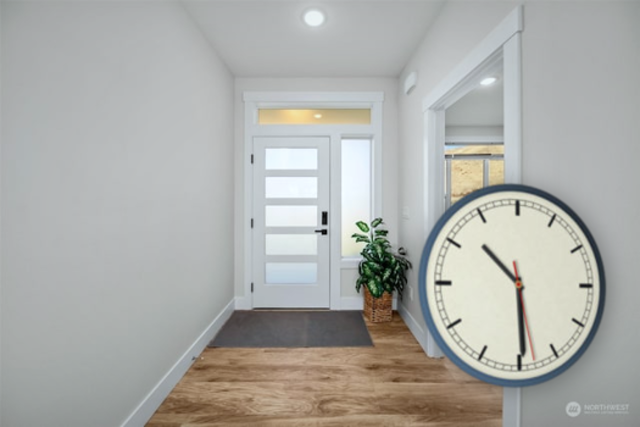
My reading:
10 h 29 min 28 s
